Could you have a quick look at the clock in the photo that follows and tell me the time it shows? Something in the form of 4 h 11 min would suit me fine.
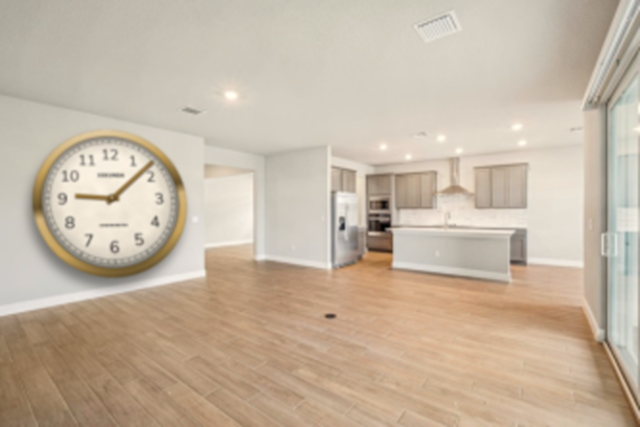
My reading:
9 h 08 min
